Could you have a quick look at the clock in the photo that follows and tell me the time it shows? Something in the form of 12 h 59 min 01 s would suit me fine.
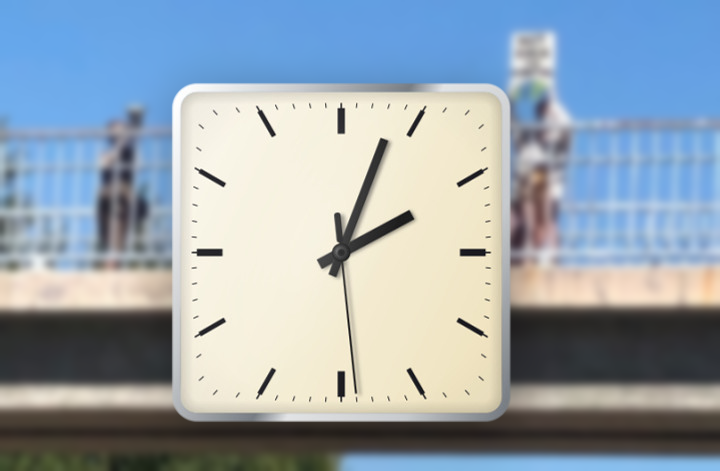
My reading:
2 h 03 min 29 s
